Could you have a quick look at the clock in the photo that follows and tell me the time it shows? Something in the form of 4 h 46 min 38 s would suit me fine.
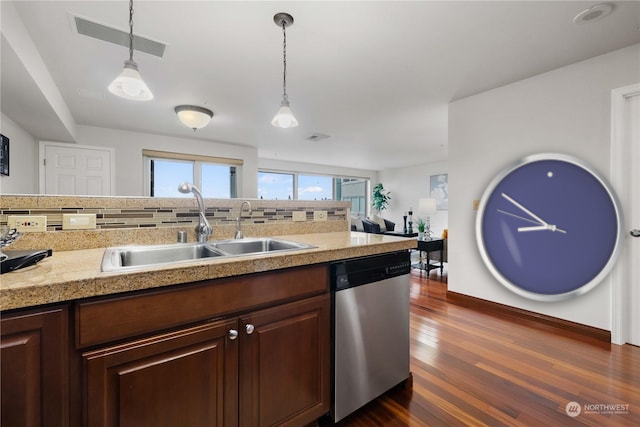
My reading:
8 h 50 min 48 s
